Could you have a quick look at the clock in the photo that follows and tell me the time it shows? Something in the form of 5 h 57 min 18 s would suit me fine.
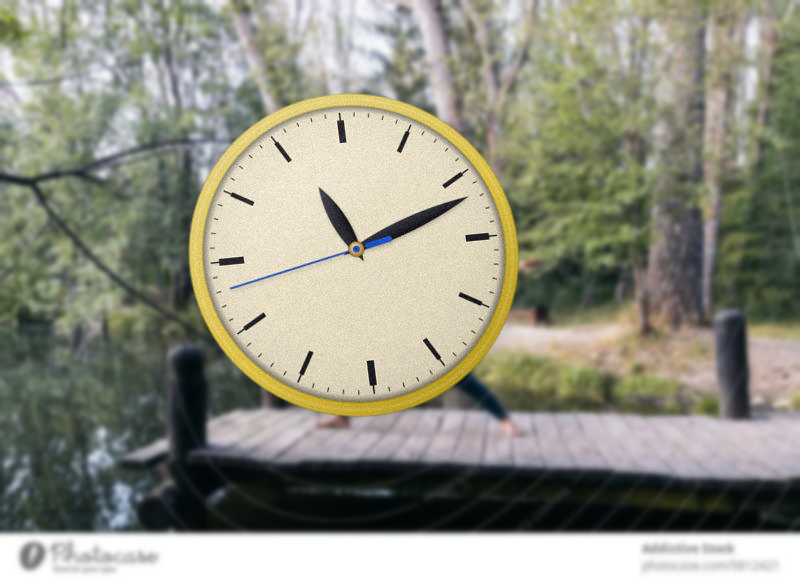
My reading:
11 h 11 min 43 s
